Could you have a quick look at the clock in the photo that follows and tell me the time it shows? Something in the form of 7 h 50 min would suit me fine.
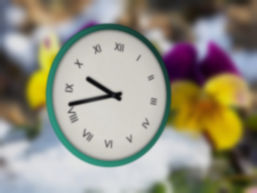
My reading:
9 h 42 min
